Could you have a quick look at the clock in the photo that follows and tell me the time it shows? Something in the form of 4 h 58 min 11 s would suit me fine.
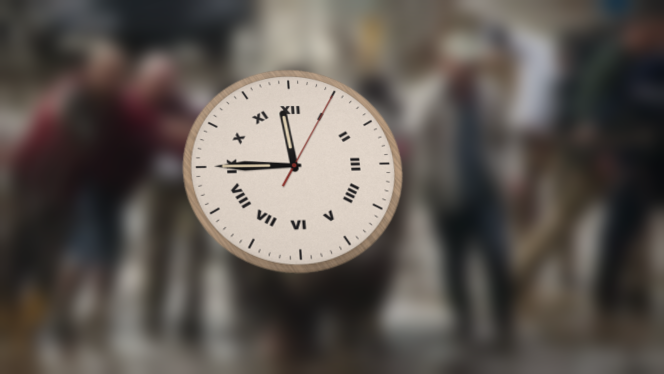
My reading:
11 h 45 min 05 s
